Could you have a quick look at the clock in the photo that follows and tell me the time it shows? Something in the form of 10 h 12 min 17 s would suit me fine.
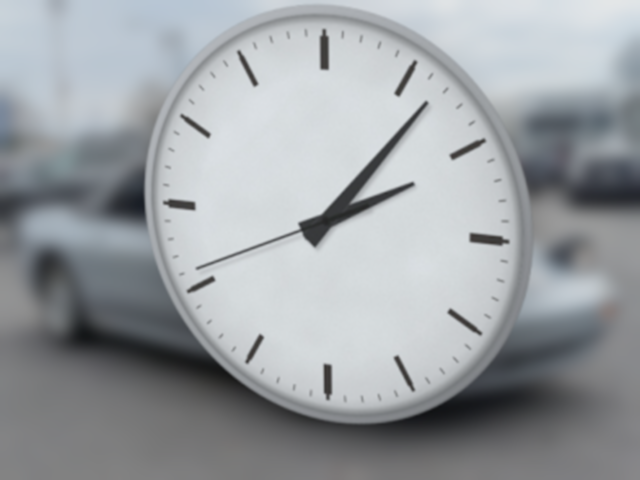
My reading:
2 h 06 min 41 s
